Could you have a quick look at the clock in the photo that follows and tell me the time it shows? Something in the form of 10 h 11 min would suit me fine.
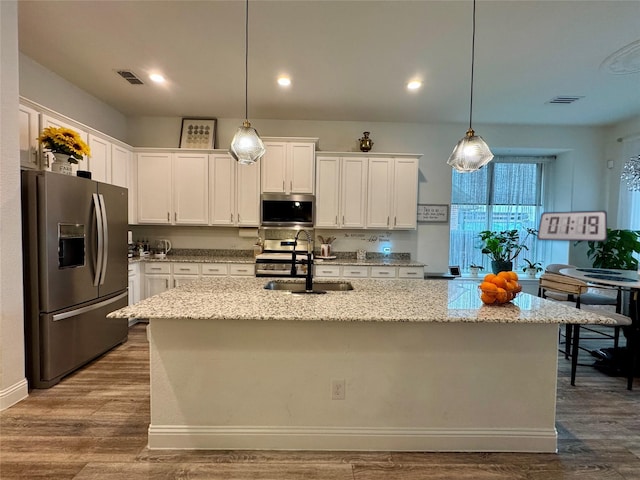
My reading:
1 h 19 min
